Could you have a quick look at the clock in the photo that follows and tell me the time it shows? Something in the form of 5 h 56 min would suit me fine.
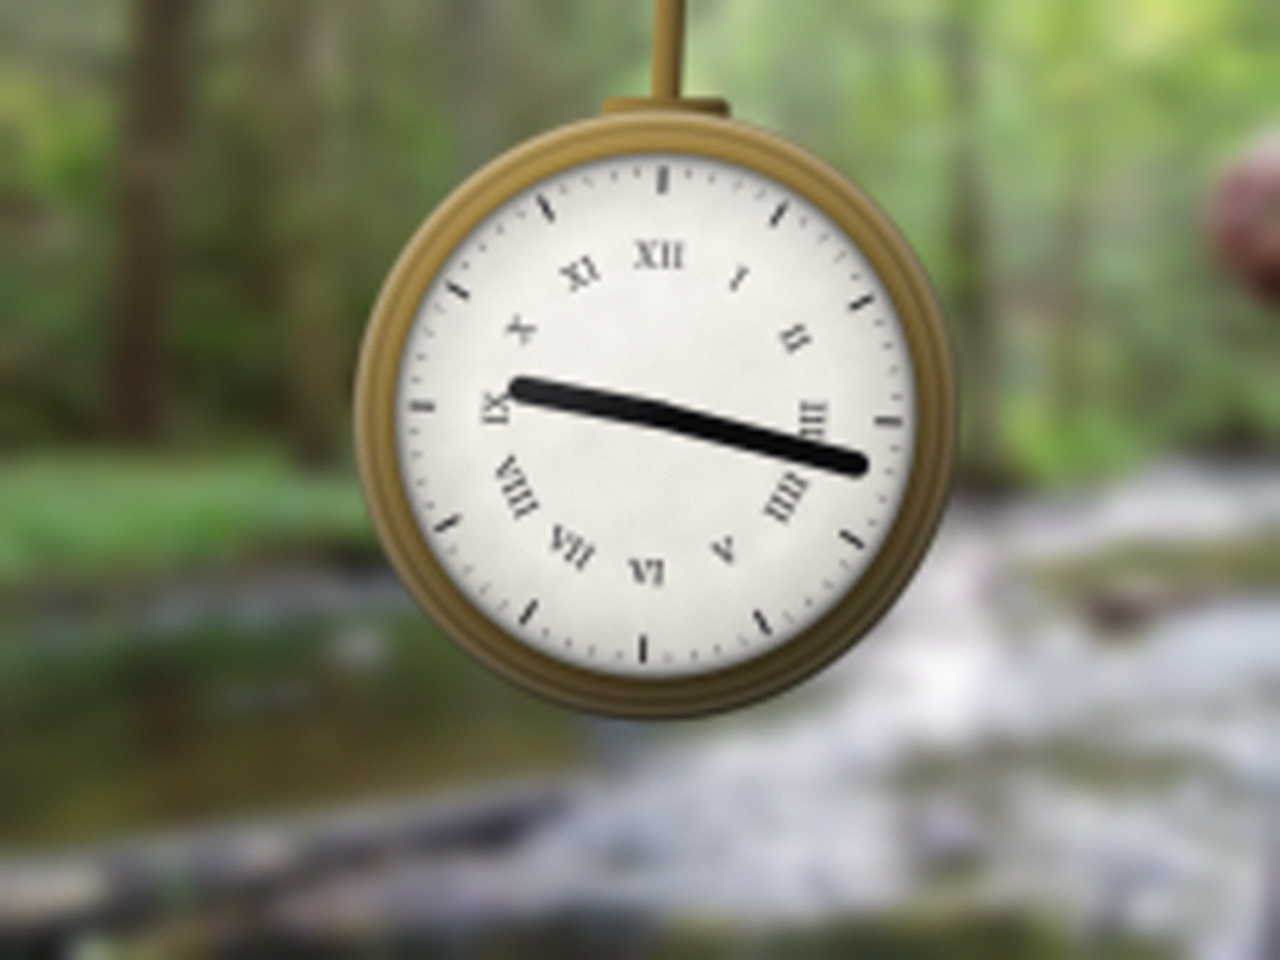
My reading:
9 h 17 min
